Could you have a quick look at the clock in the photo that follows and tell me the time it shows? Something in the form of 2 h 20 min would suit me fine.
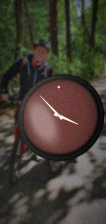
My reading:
3 h 53 min
